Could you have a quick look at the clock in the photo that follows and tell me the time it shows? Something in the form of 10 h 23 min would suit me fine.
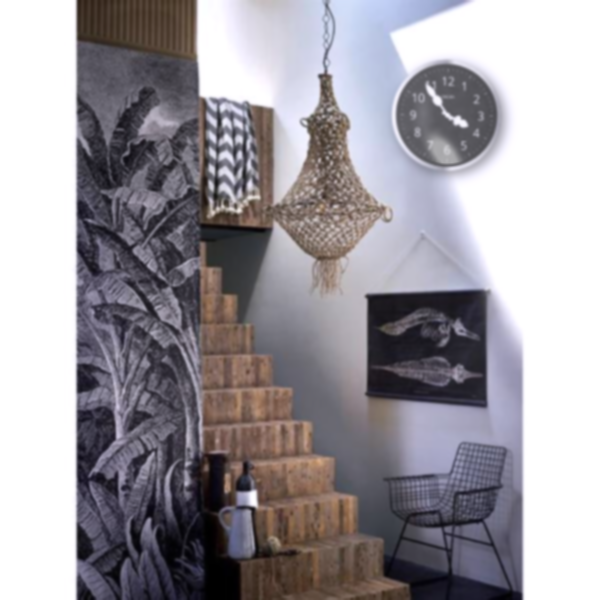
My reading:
3 h 54 min
